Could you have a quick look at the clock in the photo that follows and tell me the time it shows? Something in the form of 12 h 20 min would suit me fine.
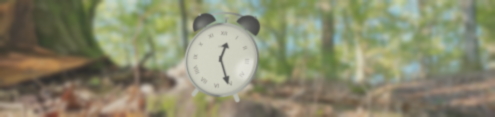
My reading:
12 h 26 min
